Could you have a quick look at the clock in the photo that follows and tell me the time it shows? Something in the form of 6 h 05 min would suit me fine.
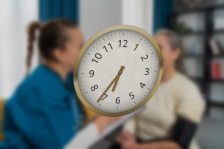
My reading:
6 h 36 min
